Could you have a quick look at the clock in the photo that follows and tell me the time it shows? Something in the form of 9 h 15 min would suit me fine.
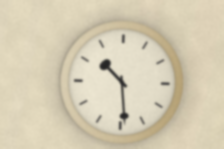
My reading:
10 h 29 min
